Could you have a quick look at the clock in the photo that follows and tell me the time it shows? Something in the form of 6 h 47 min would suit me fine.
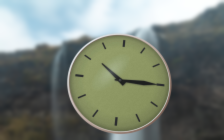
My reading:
10 h 15 min
